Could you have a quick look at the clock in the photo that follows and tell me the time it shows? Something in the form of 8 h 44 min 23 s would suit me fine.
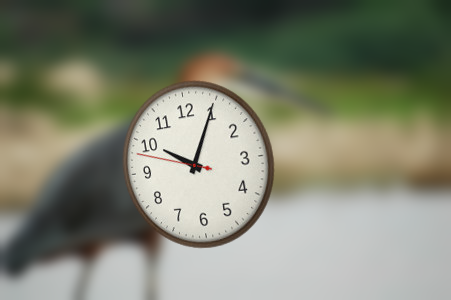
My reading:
10 h 04 min 48 s
